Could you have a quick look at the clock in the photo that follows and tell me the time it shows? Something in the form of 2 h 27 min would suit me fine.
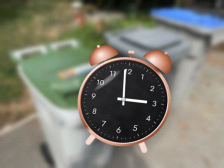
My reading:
2 h 59 min
